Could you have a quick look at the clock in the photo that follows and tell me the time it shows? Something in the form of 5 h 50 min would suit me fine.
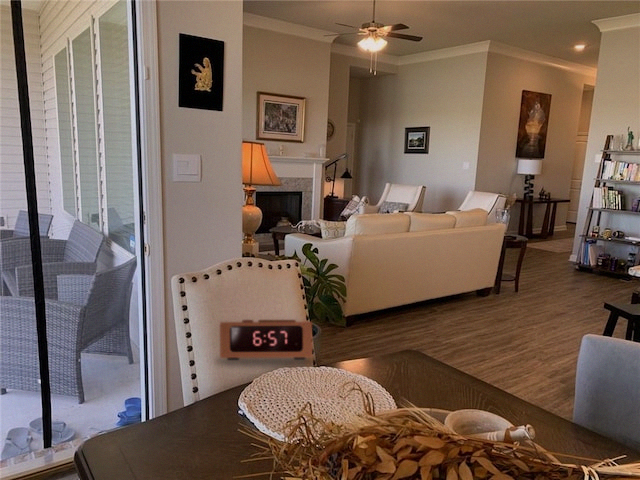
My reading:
6 h 57 min
